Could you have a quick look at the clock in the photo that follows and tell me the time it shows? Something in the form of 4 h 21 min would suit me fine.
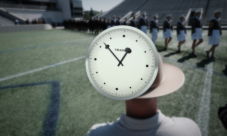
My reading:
12 h 52 min
